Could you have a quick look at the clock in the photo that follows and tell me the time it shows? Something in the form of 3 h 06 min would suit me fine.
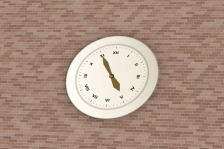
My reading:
4 h 55 min
